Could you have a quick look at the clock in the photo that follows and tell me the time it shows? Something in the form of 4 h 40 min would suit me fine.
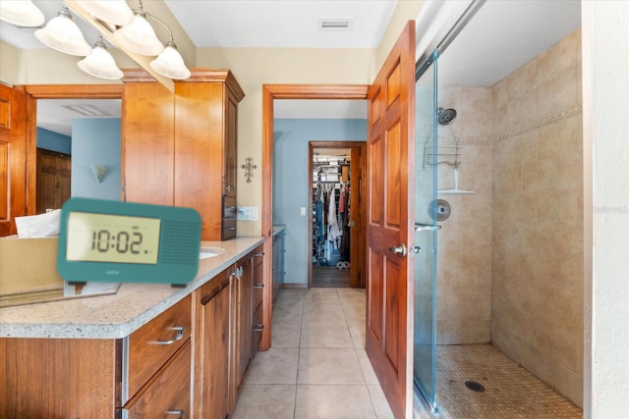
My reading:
10 h 02 min
